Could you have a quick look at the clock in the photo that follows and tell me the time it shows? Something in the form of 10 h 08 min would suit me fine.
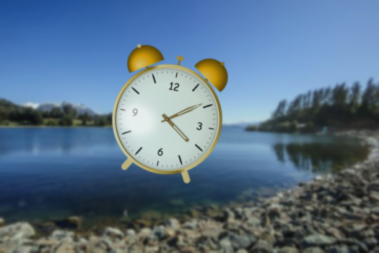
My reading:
4 h 09 min
